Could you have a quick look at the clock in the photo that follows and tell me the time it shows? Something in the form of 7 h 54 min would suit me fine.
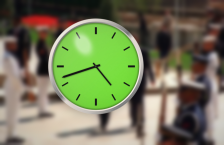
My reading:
4 h 42 min
